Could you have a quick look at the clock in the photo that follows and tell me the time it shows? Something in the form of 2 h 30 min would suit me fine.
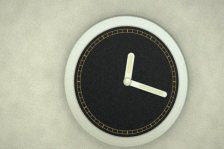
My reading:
12 h 18 min
